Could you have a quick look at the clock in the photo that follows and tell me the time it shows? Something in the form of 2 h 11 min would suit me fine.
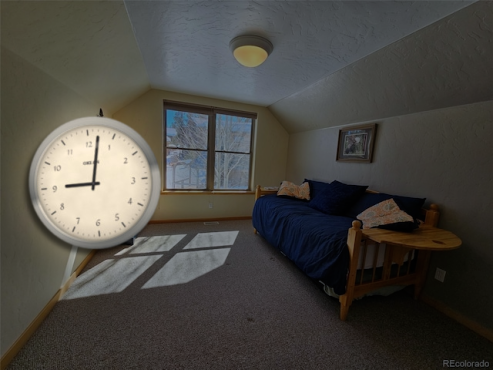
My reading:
9 h 02 min
